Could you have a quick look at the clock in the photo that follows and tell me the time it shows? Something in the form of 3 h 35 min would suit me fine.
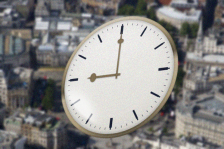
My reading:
9 h 00 min
